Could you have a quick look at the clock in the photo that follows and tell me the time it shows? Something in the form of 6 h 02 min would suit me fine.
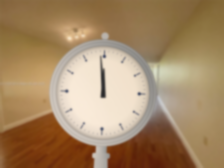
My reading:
11 h 59 min
